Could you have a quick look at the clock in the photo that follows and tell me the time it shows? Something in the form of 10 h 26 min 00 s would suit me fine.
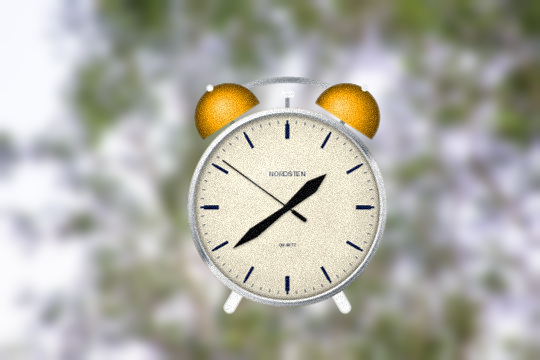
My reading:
1 h 38 min 51 s
